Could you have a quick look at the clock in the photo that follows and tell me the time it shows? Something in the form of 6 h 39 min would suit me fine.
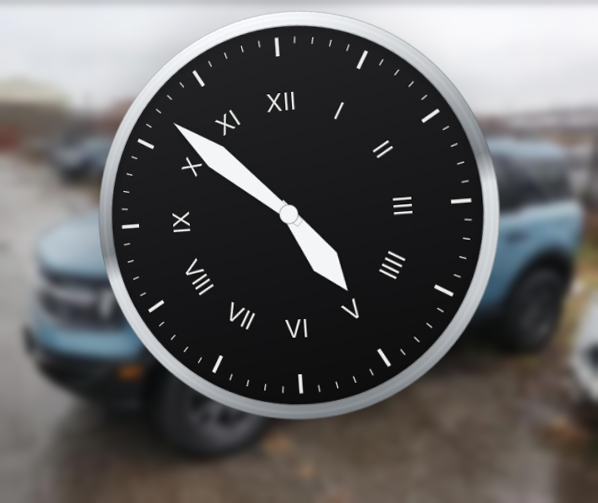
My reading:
4 h 52 min
